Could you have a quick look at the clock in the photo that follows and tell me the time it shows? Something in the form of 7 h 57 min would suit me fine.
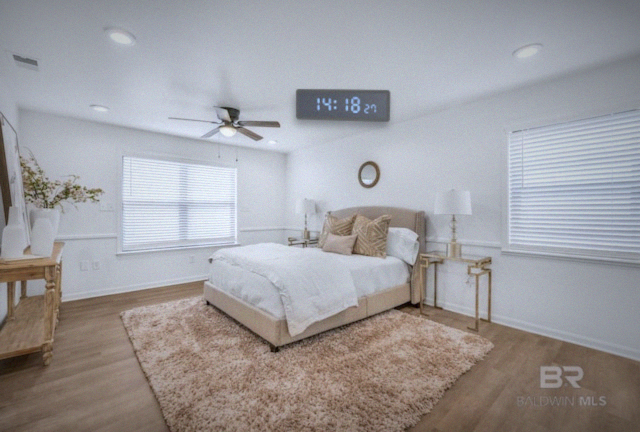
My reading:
14 h 18 min
